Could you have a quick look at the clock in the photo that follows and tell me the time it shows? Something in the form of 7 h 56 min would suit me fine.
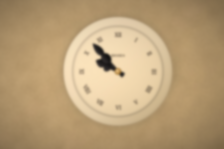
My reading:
9 h 53 min
